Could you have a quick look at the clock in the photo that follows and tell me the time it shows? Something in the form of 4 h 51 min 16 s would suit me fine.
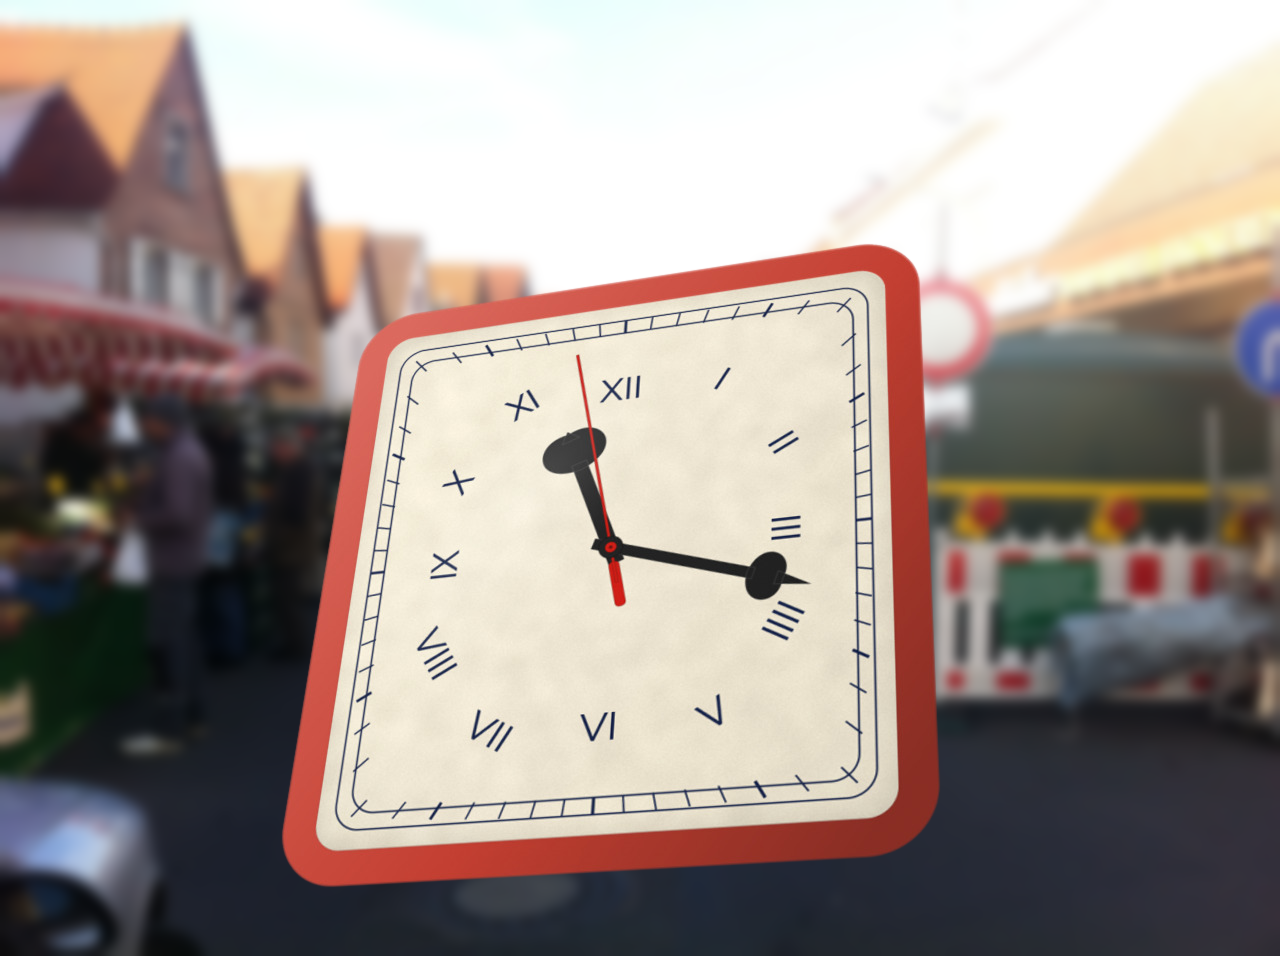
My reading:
11 h 17 min 58 s
